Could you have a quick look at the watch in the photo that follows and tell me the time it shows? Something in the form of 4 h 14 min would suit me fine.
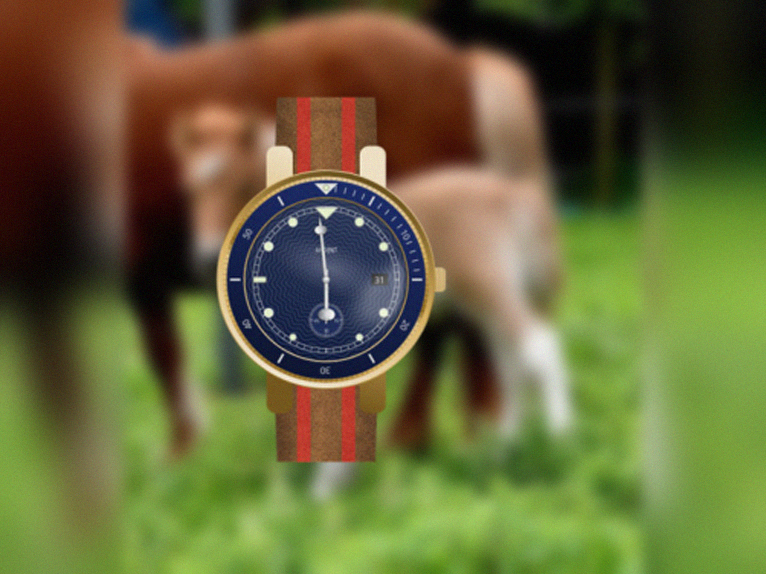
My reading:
5 h 59 min
